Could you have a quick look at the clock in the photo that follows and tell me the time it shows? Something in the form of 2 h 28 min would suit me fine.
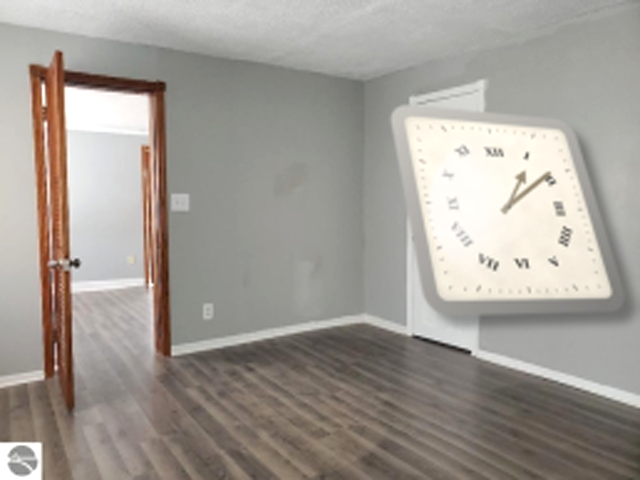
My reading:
1 h 09 min
